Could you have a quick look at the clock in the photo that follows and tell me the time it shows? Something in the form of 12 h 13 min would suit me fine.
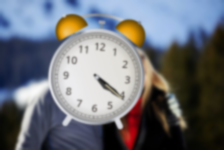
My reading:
4 h 21 min
